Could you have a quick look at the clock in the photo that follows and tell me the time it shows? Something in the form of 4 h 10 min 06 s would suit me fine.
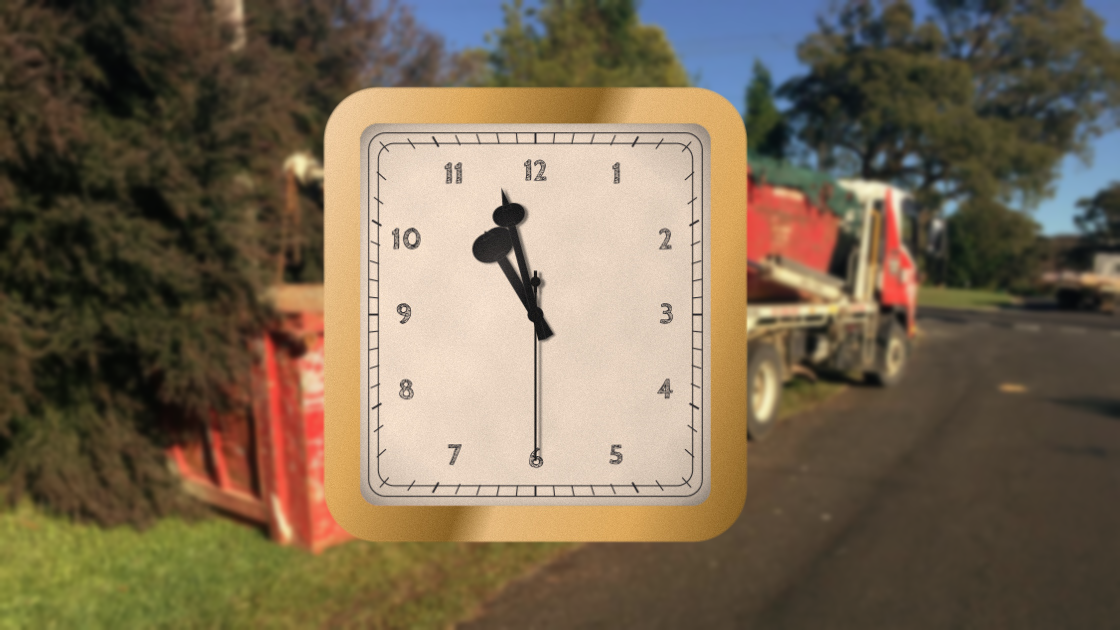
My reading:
10 h 57 min 30 s
